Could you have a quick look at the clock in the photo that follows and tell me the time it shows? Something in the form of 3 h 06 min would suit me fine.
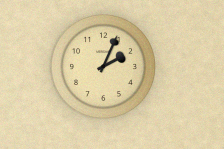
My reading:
2 h 04 min
